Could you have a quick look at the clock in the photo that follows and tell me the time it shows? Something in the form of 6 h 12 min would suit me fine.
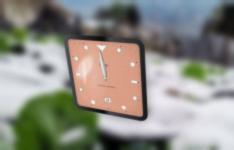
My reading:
11 h 59 min
